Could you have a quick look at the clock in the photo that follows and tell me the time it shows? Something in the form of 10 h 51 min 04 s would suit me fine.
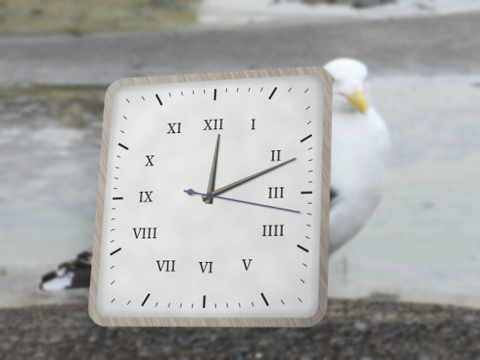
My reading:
12 h 11 min 17 s
